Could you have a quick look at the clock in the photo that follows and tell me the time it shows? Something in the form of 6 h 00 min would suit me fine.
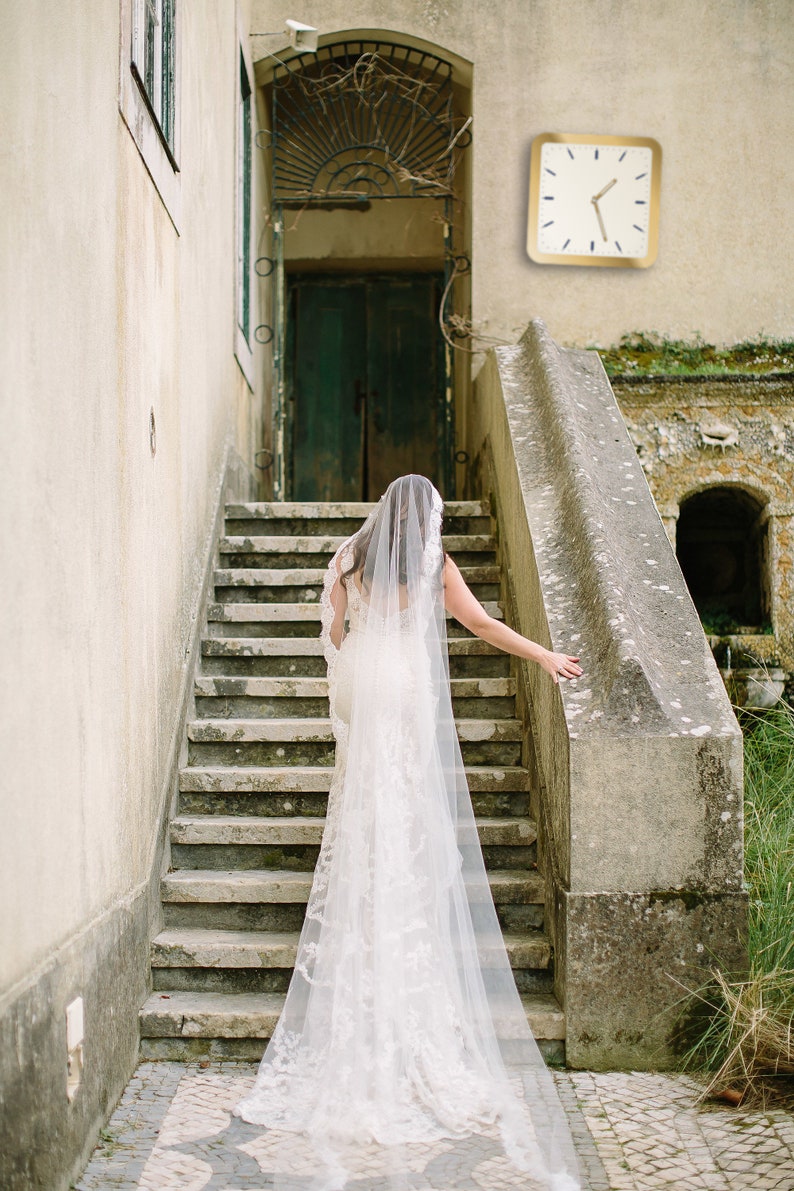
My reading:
1 h 27 min
